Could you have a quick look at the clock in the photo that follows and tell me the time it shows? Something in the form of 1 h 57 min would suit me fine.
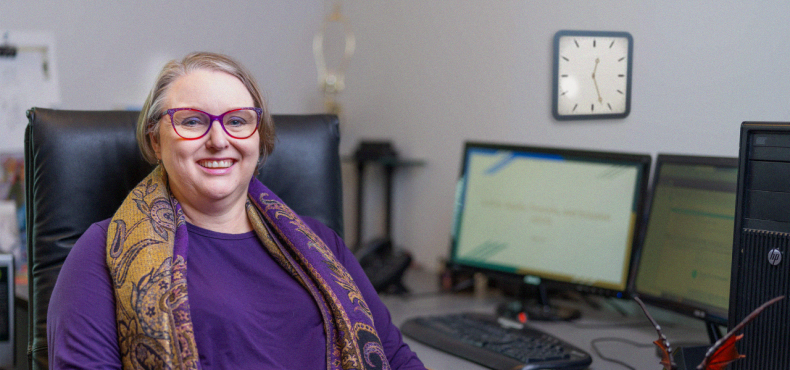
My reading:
12 h 27 min
